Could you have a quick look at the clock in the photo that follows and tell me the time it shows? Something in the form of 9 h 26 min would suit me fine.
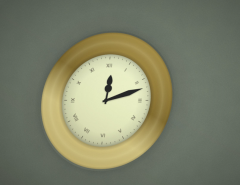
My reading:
12 h 12 min
